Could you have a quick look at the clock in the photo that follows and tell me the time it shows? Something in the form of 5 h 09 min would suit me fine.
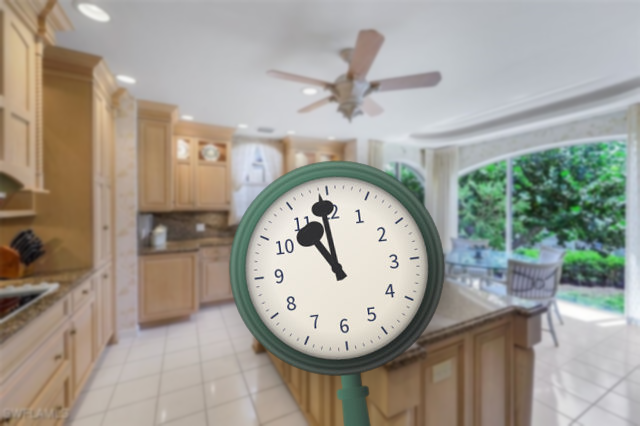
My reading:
10 h 59 min
